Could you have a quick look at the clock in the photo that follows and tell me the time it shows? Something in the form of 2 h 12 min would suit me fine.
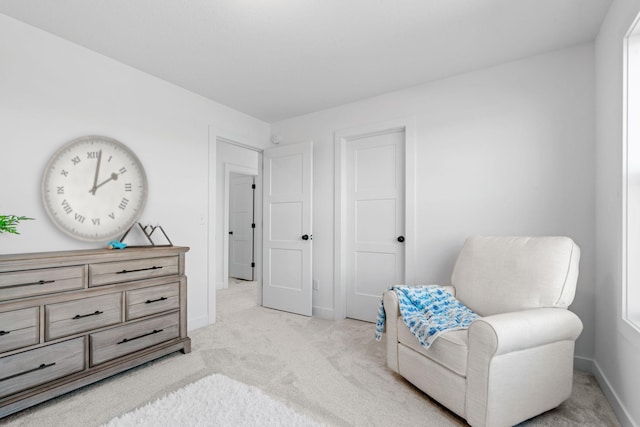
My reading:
2 h 02 min
